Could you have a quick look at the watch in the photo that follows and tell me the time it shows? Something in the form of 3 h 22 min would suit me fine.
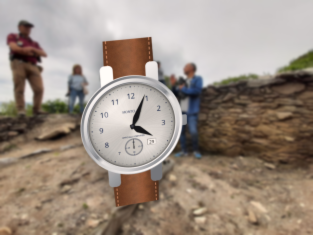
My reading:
4 h 04 min
